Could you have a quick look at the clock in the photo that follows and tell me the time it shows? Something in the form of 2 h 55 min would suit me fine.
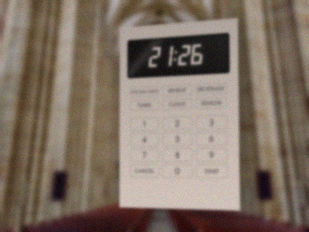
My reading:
21 h 26 min
